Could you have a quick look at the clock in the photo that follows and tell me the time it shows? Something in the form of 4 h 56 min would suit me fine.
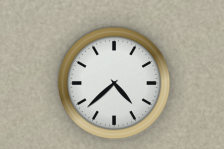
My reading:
4 h 38 min
